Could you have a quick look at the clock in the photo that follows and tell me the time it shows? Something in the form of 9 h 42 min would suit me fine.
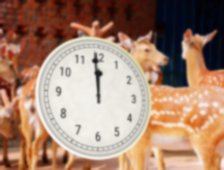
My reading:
11 h 59 min
